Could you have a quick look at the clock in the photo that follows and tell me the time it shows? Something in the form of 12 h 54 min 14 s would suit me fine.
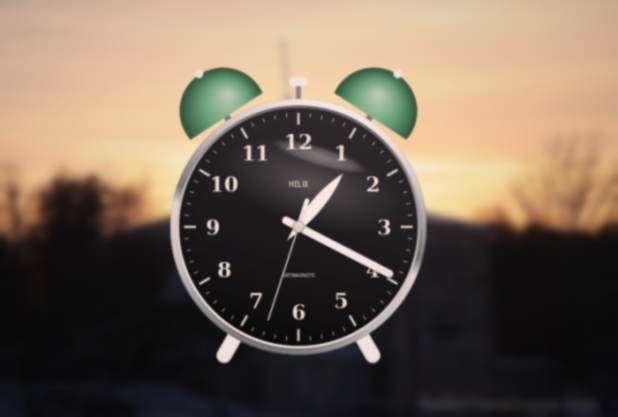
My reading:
1 h 19 min 33 s
